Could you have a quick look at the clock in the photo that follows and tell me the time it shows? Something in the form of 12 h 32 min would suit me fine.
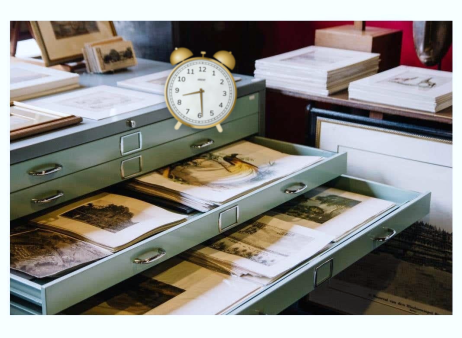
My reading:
8 h 29 min
